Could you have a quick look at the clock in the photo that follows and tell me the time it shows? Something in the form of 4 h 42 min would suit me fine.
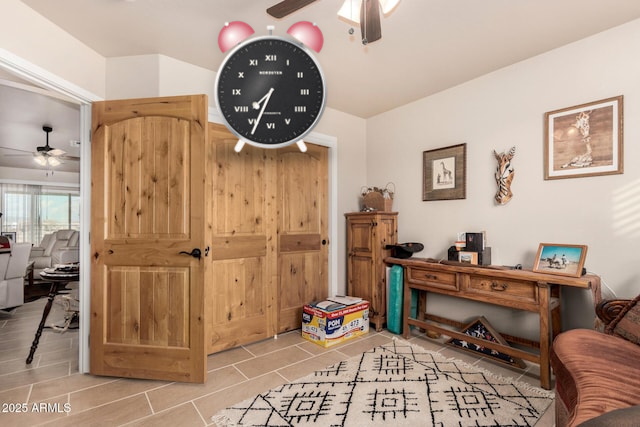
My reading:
7 h 34 min
